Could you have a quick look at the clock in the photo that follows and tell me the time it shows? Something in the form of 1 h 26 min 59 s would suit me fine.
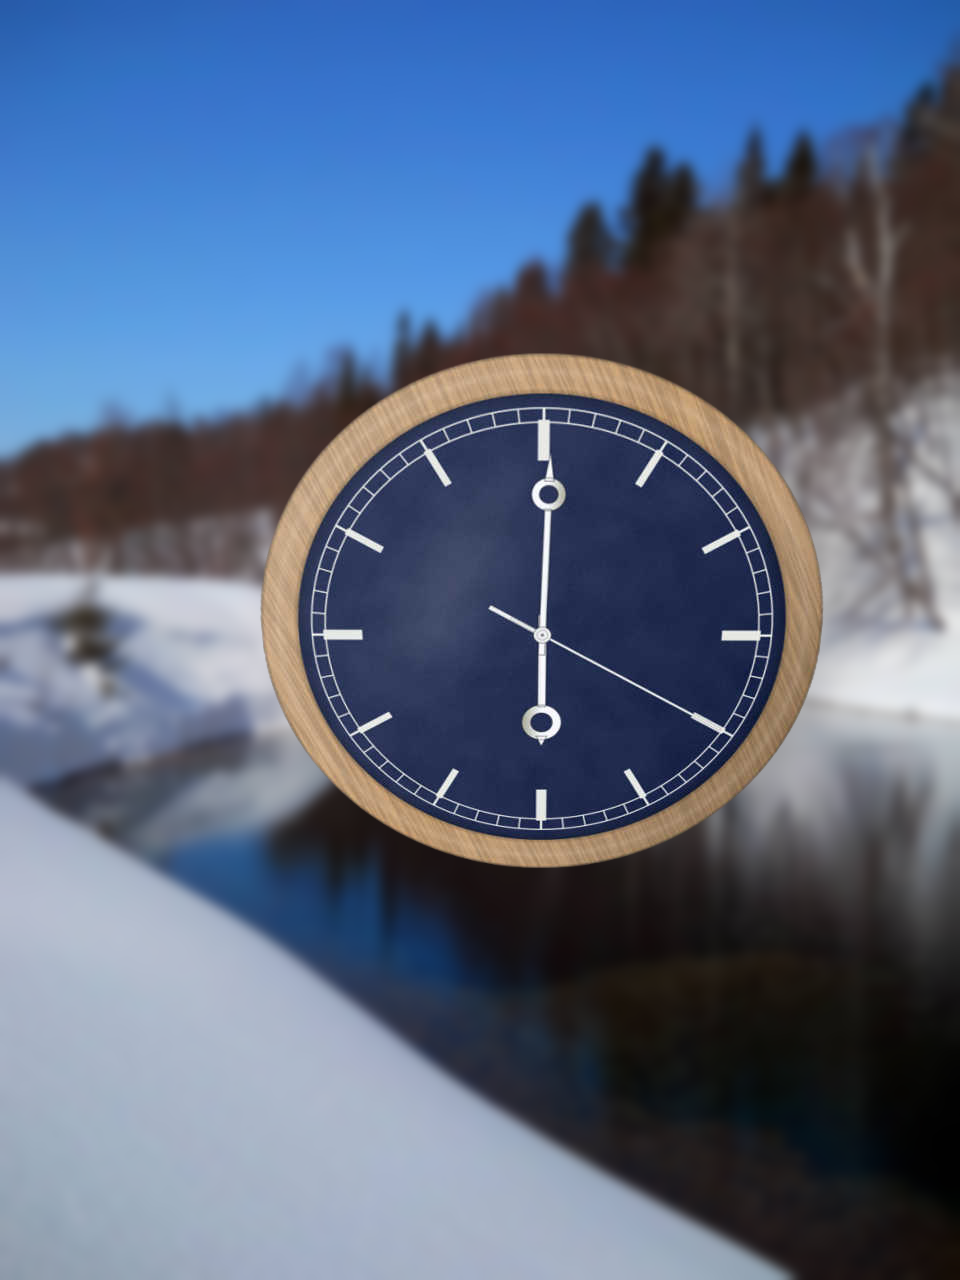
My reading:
6 h 00 min 20 s
